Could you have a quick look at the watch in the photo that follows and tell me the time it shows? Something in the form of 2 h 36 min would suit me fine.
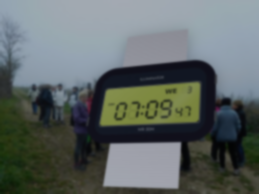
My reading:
7 h 09 min
